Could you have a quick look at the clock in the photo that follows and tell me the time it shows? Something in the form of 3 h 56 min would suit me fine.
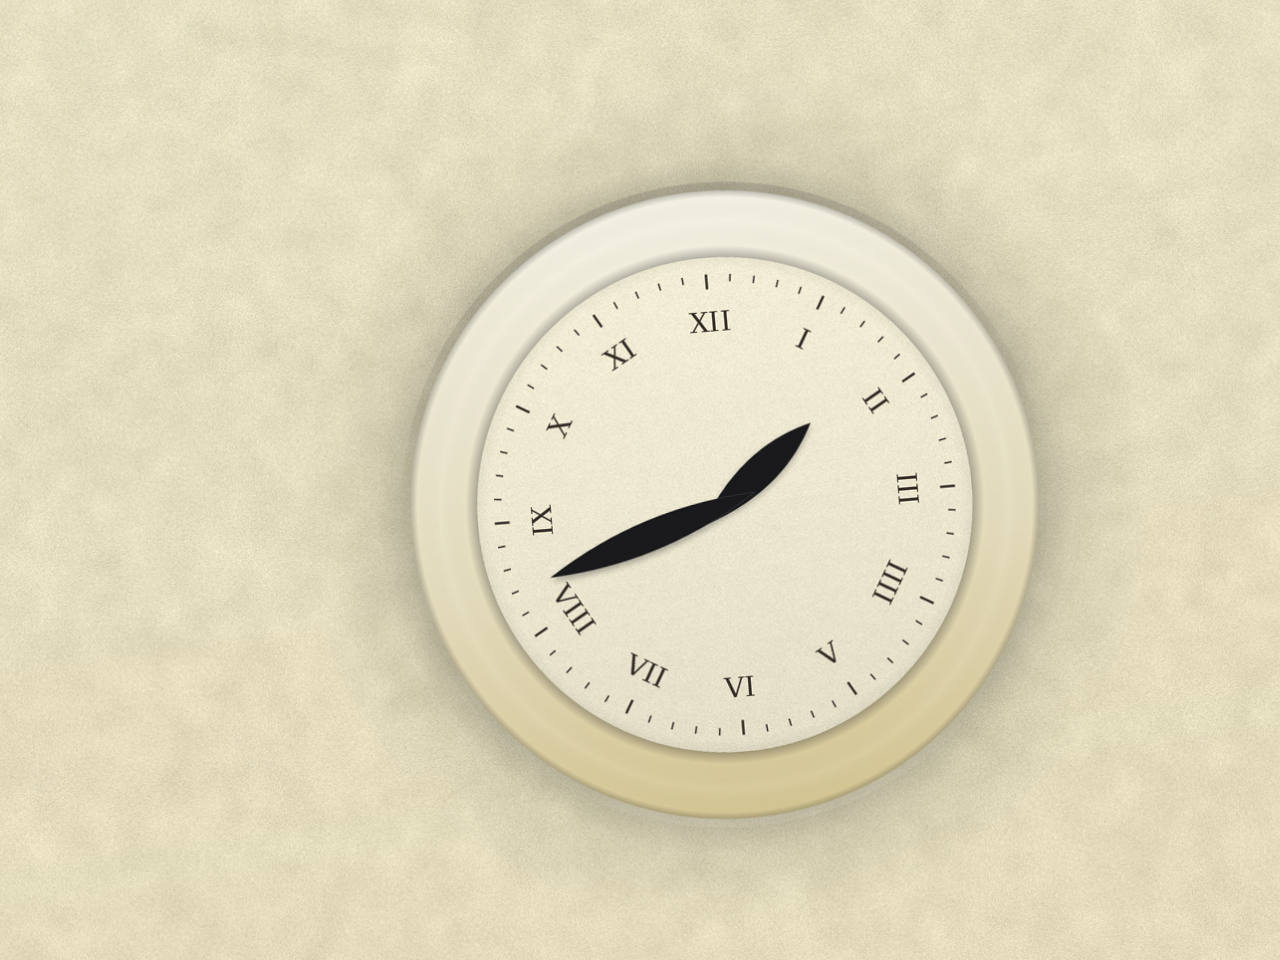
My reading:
1 h 42 min
